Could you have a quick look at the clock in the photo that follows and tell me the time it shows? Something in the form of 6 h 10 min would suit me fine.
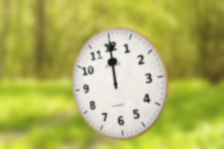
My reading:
12 h 00 min
